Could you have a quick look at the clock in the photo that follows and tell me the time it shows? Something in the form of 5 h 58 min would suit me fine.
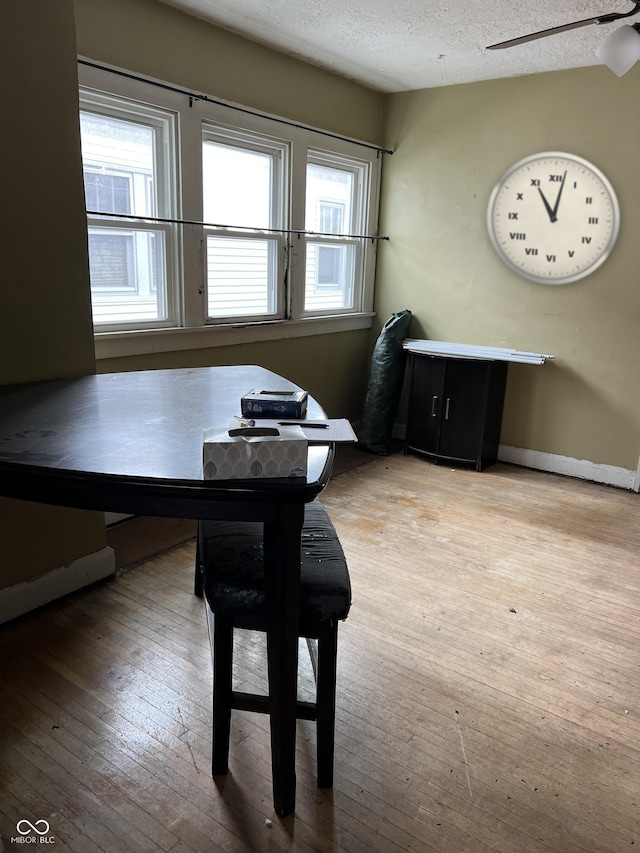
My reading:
11 h 02 min
